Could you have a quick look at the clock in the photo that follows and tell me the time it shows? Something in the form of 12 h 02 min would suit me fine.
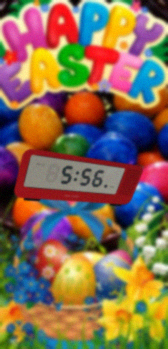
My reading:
5 h 56 min
